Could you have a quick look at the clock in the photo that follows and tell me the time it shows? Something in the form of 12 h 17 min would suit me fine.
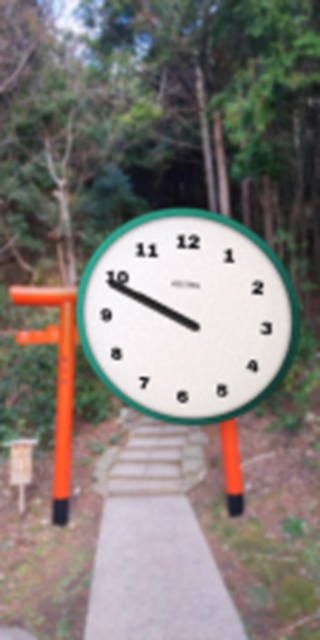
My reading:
9 h 49 min
